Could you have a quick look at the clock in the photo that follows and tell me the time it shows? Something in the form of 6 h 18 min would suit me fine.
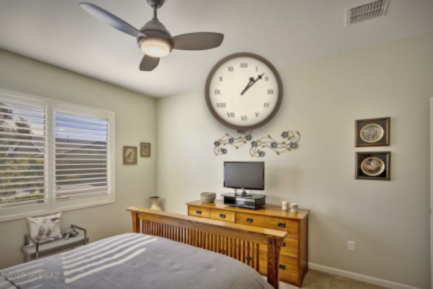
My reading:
1 h 08 min
